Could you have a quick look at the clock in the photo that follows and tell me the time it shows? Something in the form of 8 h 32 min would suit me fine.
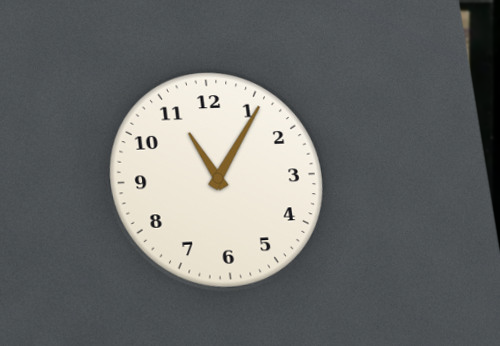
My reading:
11 h 06 min
